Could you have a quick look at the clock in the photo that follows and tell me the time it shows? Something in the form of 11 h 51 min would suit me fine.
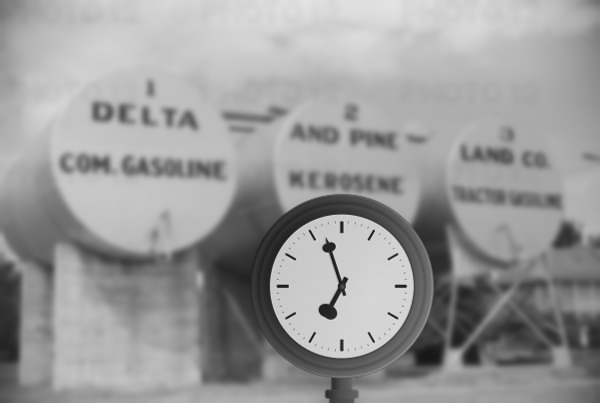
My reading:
6 h 57 min
